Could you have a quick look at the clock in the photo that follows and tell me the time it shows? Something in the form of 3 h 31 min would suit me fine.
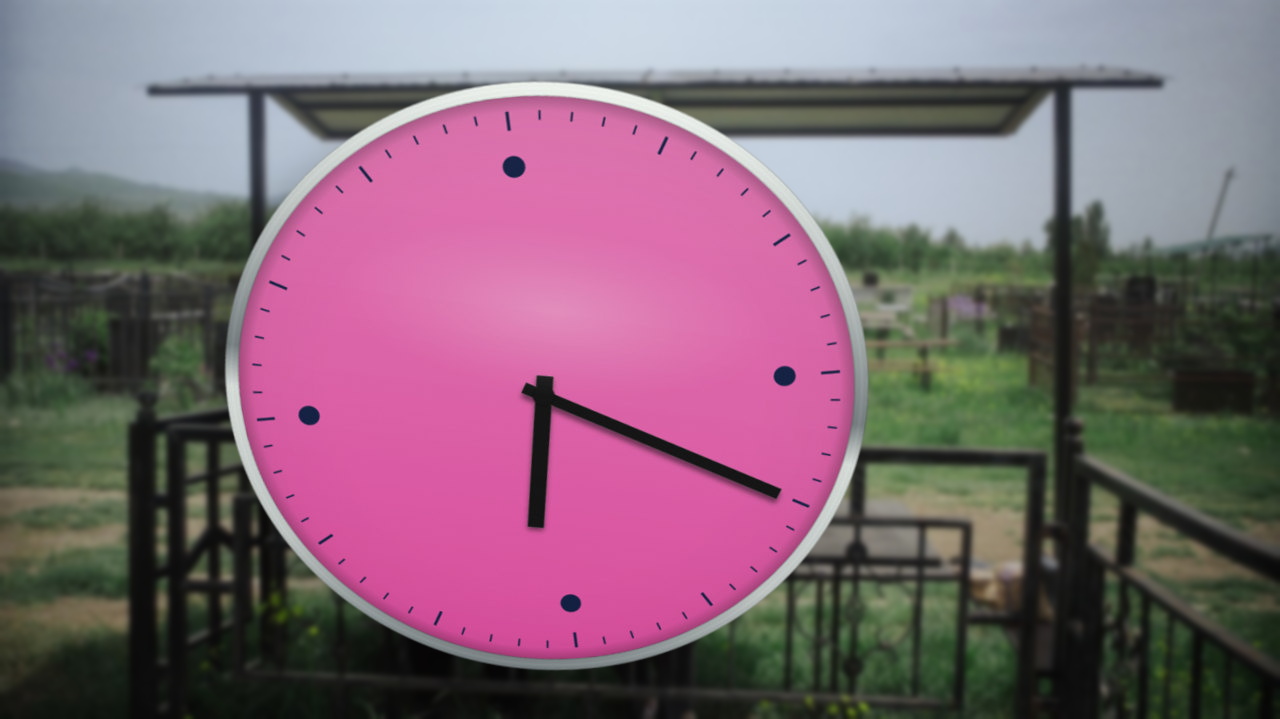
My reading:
6 h 20 min
